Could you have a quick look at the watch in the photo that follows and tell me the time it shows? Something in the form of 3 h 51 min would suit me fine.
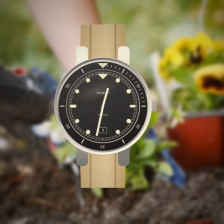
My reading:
12 h 32 min
